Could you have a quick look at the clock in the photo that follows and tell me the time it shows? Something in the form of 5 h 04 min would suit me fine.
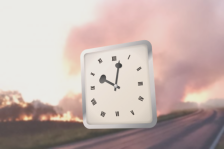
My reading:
10 h 02 min
